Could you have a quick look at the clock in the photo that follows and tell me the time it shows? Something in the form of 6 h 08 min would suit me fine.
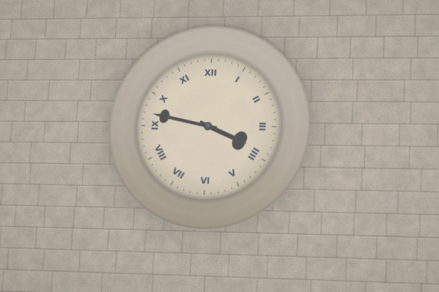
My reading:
3 h 47 min
